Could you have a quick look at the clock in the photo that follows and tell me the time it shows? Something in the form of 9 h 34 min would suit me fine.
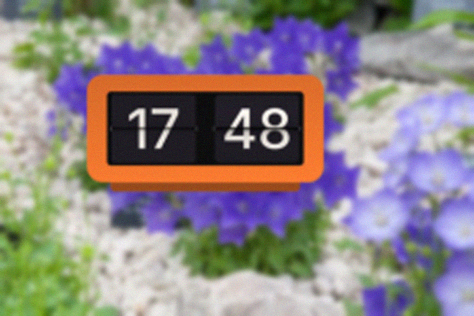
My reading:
17 h 48 min
